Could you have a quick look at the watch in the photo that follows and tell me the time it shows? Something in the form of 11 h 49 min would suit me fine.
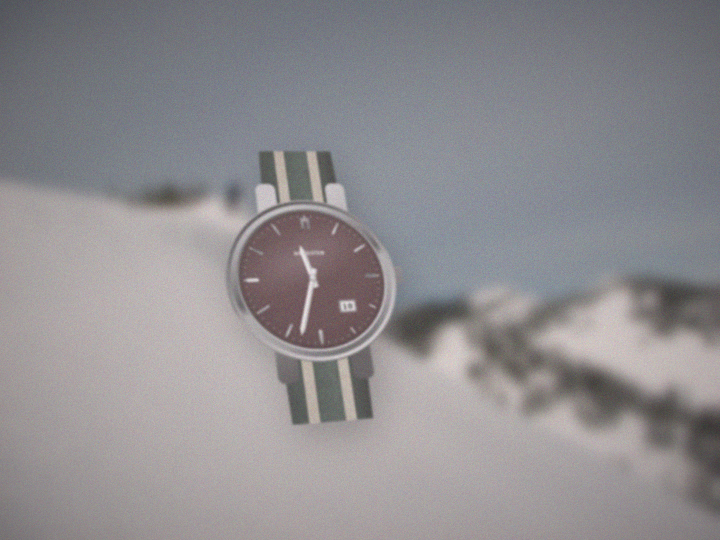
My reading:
11 h 33 min
